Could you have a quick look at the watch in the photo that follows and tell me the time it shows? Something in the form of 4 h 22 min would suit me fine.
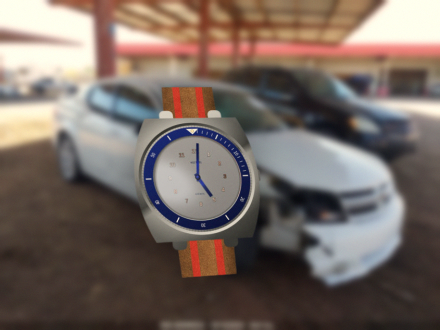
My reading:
5 h 01 min
